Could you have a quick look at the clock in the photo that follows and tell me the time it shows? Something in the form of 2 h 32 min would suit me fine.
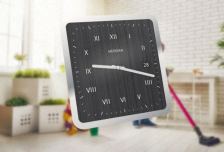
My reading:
9 h 18 min
